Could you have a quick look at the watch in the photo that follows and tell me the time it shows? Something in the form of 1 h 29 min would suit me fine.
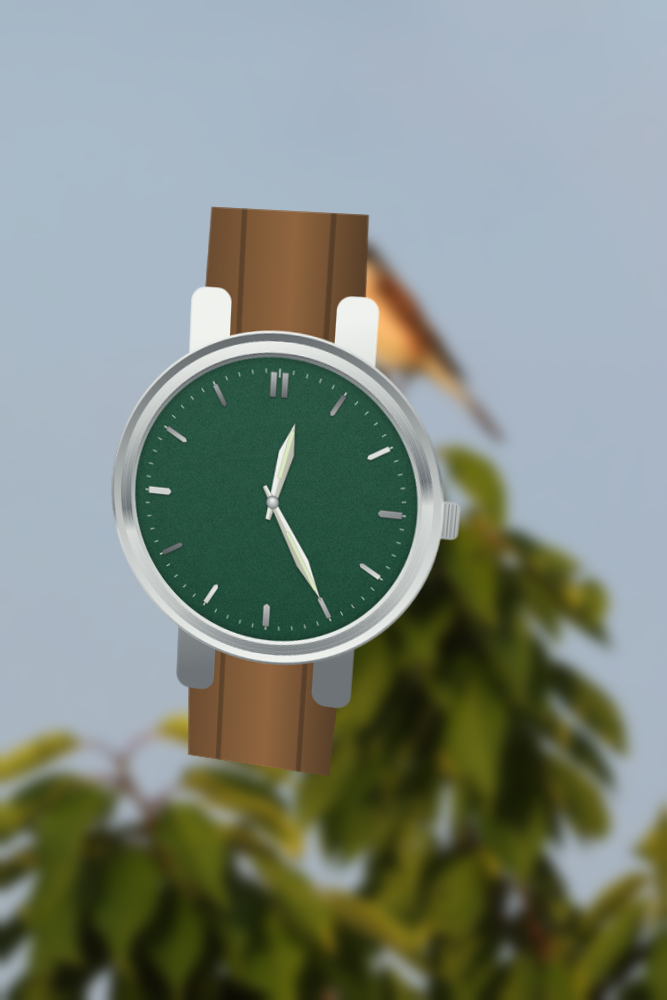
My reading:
12 h 25 min
